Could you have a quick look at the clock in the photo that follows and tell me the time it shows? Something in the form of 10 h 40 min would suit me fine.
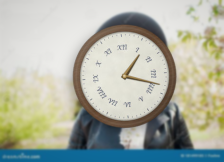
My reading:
1 h 18 min
